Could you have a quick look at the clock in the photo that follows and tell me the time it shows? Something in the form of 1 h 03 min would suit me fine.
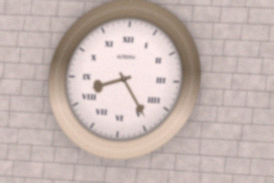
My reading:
8 h 24 min
